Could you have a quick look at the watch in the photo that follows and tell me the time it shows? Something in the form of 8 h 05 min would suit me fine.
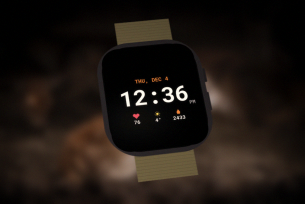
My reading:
12 h 36 min
